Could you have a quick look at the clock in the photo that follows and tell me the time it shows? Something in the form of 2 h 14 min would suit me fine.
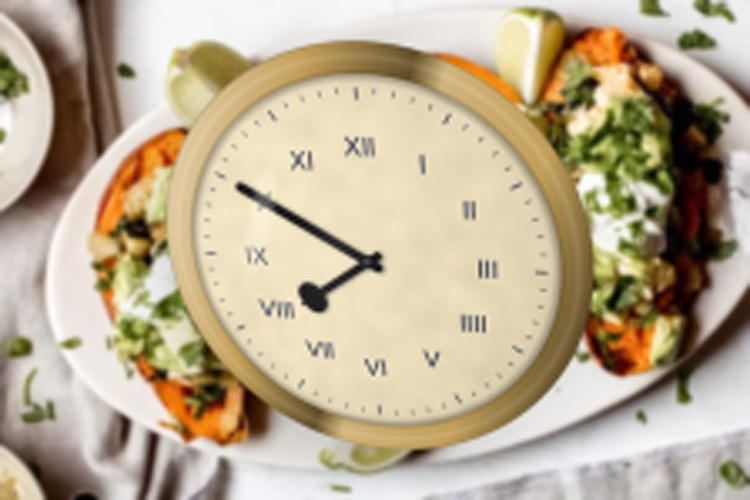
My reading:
7 h 50 min
